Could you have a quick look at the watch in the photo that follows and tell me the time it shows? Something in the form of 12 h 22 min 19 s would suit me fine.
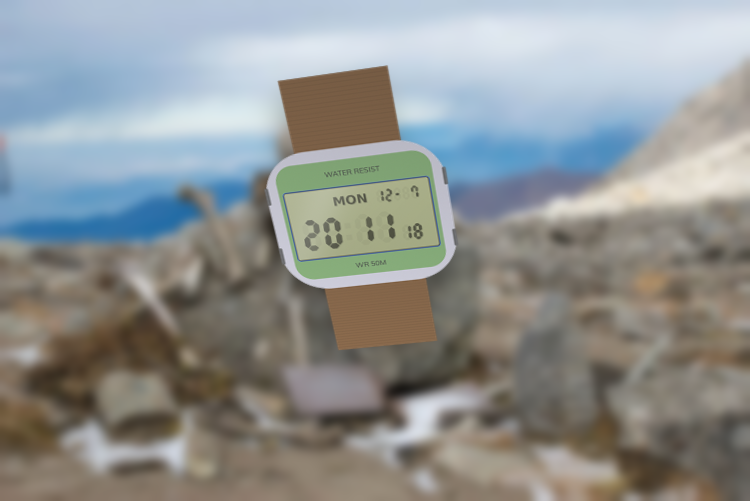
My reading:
20 h 11 min 18 s
